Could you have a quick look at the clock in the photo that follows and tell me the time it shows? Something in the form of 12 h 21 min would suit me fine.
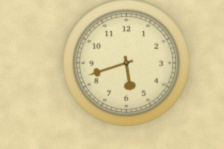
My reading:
5 h 42 min
